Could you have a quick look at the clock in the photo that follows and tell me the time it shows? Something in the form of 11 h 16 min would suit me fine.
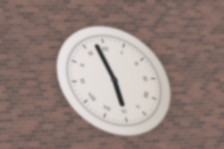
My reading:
5 h 58 min
